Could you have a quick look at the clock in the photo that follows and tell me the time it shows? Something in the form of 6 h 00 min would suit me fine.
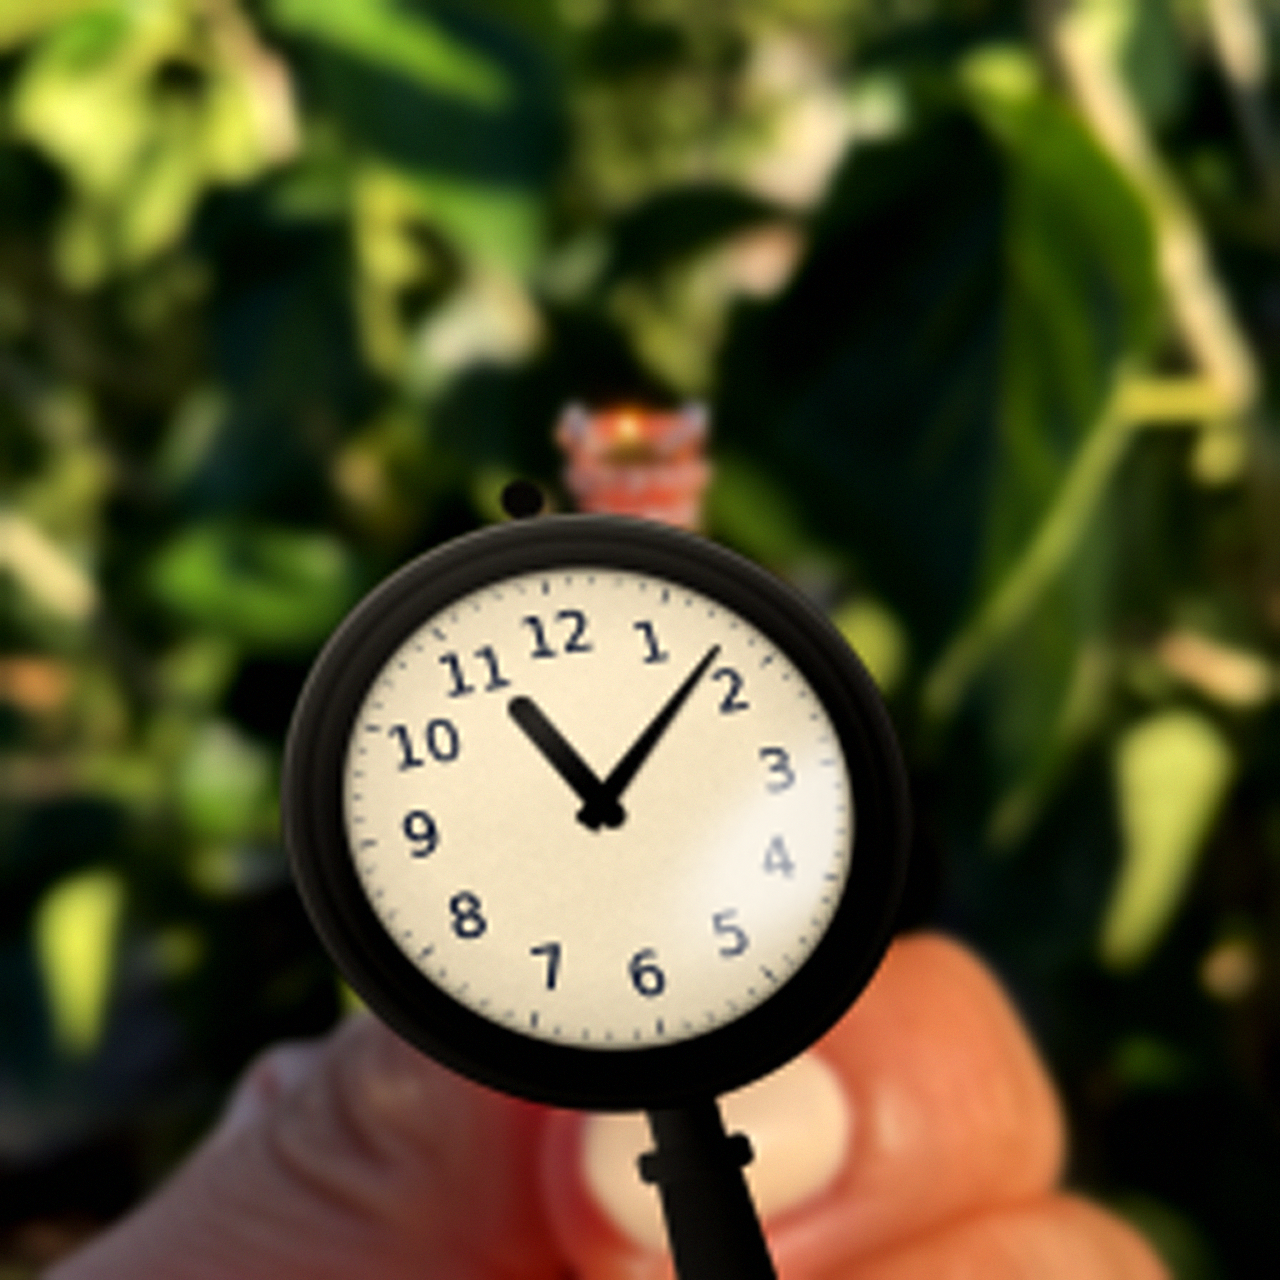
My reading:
11 h 08 min
